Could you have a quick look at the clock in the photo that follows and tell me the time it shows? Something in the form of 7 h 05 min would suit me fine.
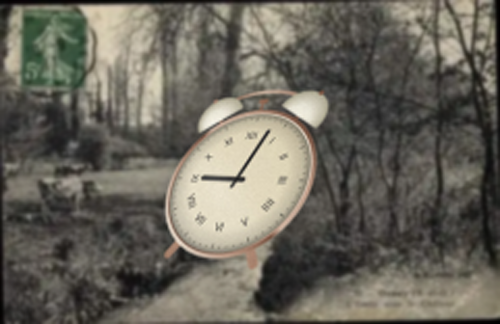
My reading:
9 h 03 min
